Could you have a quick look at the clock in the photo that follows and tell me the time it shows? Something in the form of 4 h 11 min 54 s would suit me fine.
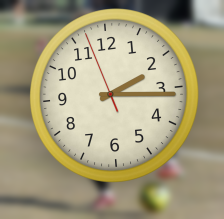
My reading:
2 h 15 min 57 s
